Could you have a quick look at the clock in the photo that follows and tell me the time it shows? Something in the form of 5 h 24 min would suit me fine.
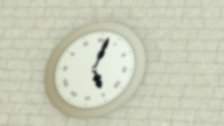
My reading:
5 h 02 min
